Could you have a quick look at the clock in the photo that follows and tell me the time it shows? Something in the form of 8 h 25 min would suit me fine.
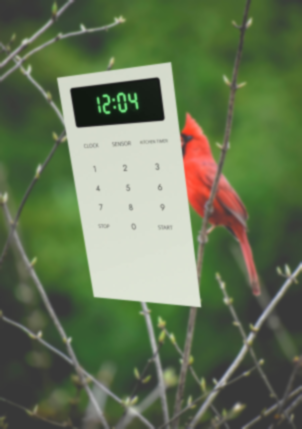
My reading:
12 h 04 min
